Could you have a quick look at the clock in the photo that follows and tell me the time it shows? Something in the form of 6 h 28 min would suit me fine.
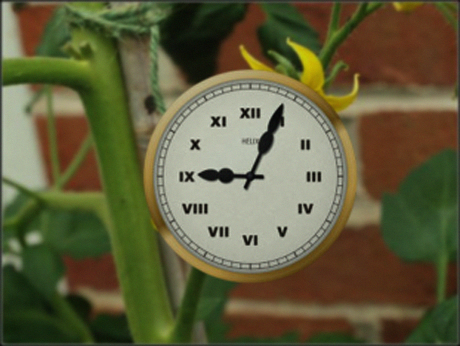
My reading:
9 h 04 min
